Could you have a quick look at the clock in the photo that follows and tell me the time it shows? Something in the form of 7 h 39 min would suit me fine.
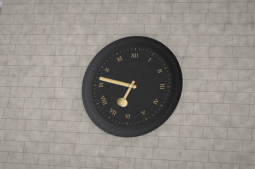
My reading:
6 h 47 min
